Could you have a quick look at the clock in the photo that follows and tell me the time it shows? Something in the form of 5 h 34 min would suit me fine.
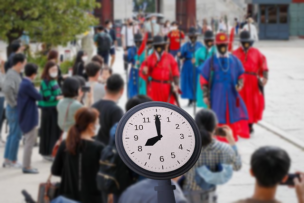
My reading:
8 h 00 min
